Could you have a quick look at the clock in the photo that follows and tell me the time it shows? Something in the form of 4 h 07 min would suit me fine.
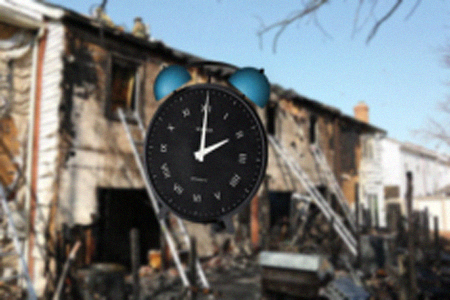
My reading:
2 h 00 min
